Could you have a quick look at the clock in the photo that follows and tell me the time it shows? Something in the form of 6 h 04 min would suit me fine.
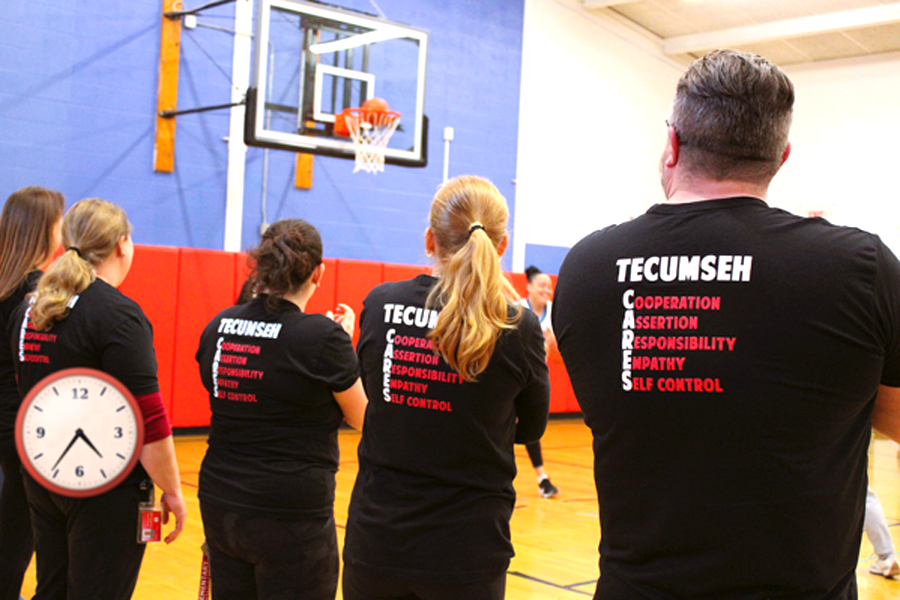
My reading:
4 h 36 min
